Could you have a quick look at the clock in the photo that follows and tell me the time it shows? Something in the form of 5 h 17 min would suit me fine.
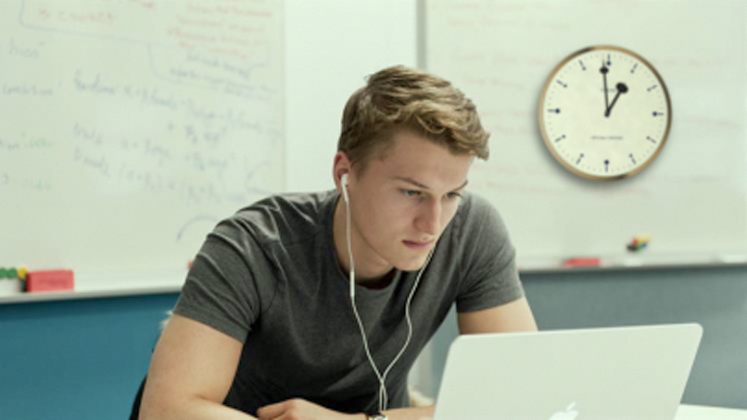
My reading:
12 h 59 min
